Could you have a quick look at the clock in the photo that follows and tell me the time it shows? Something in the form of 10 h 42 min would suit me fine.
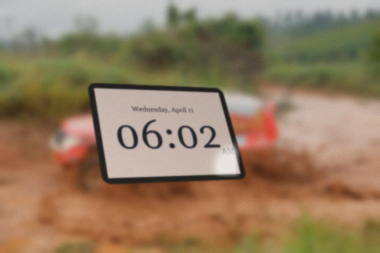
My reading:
6 h 02 min
